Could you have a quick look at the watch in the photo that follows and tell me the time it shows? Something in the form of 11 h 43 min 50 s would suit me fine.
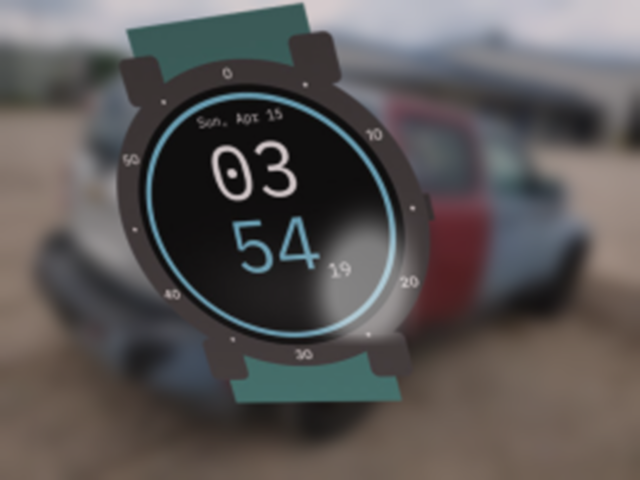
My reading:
3 h 54 min 19 s
